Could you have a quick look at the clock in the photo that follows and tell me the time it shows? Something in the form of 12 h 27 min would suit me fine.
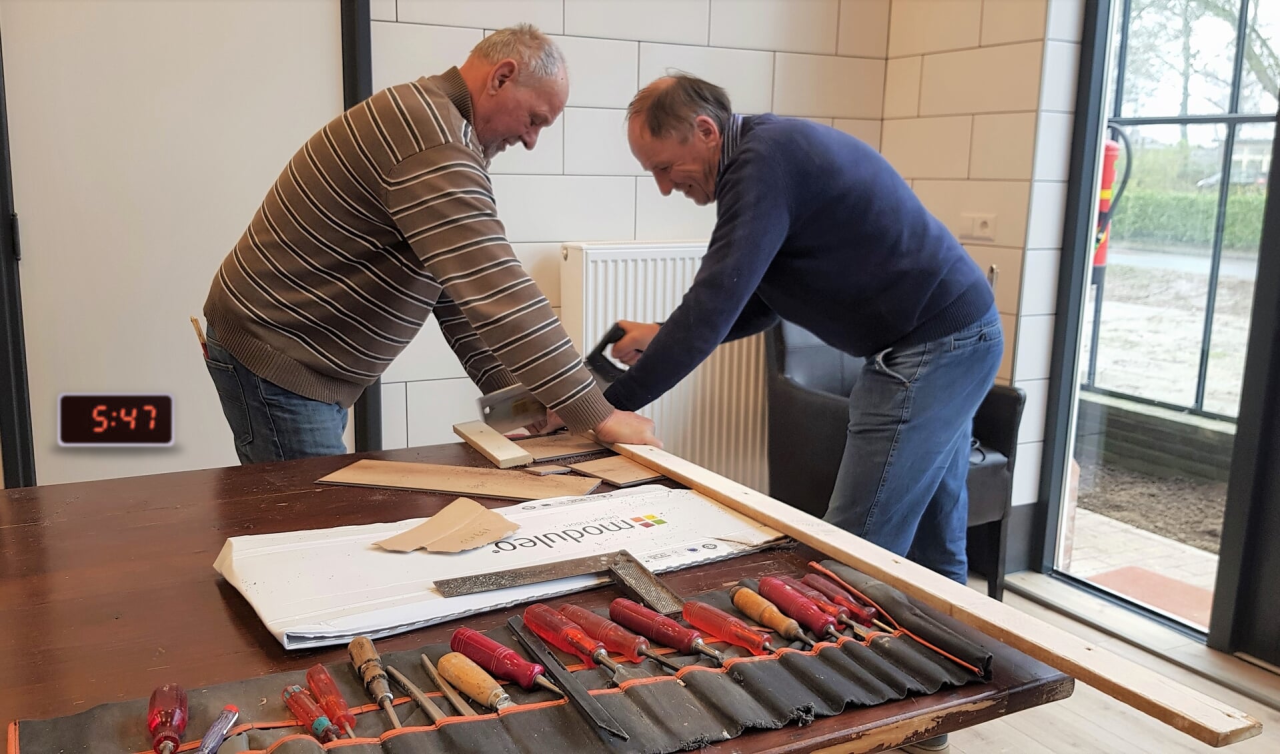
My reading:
5 h 47 min
